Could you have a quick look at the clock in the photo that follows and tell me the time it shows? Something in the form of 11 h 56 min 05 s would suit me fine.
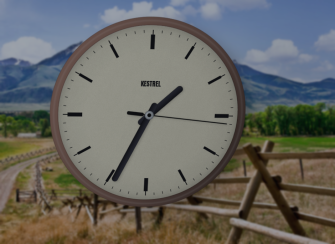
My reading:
1 h 34 min 16 s
